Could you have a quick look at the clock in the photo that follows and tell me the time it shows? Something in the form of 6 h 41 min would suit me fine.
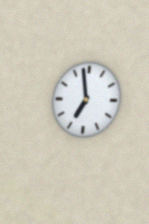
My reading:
6 h 58 min
